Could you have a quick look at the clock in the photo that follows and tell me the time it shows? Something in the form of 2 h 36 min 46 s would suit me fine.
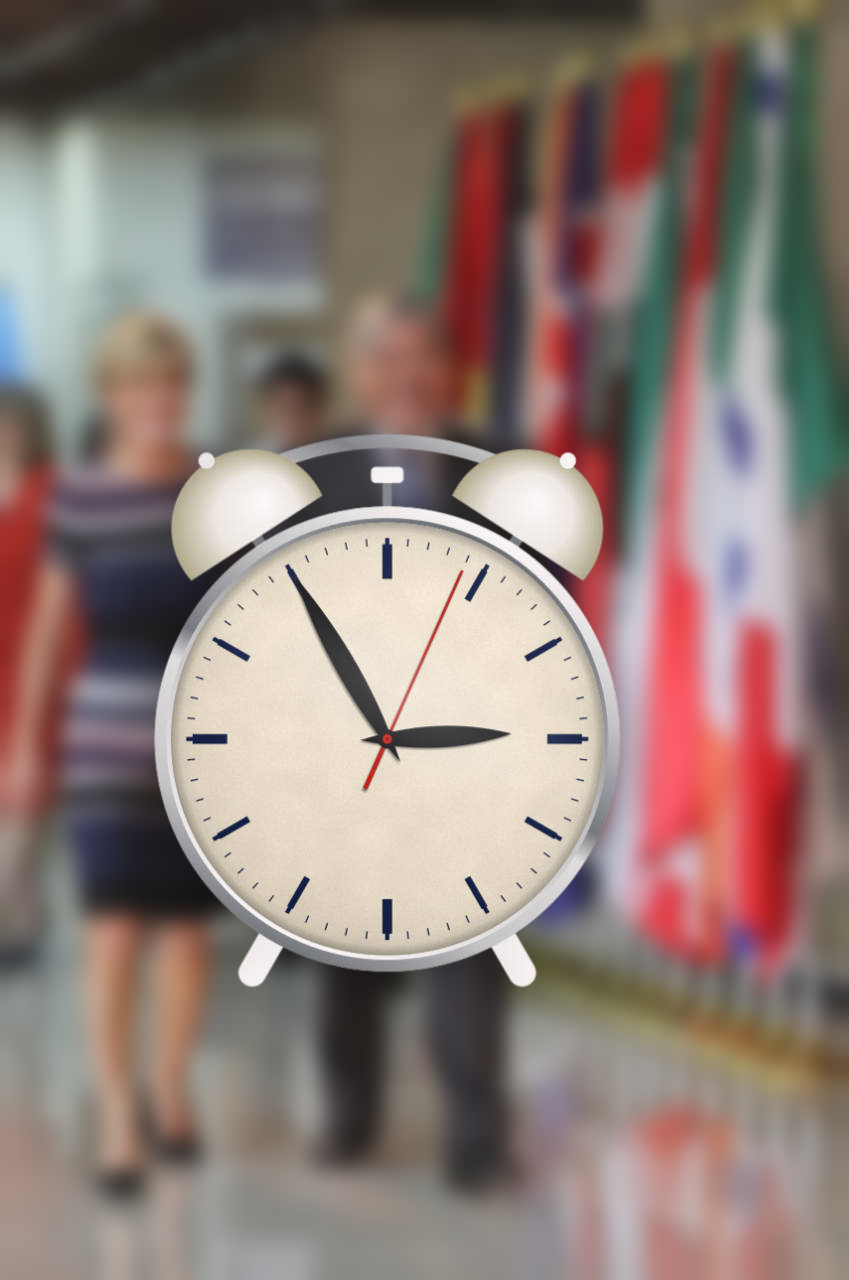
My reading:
2 h 55 min 04 s
